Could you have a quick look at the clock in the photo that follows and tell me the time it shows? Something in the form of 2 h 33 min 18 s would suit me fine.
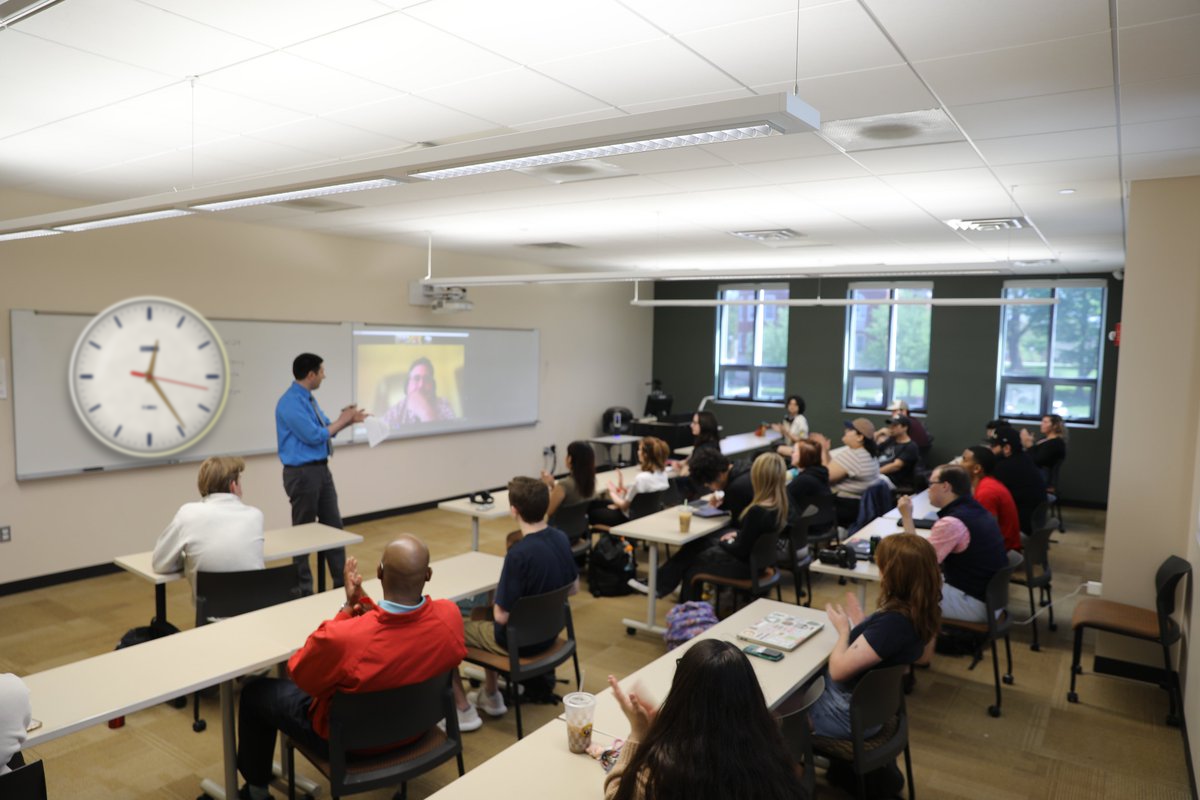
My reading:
12 h 24 min 17 s
